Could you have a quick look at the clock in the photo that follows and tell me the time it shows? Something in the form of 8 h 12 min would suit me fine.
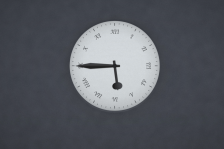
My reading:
5 h 45 min
